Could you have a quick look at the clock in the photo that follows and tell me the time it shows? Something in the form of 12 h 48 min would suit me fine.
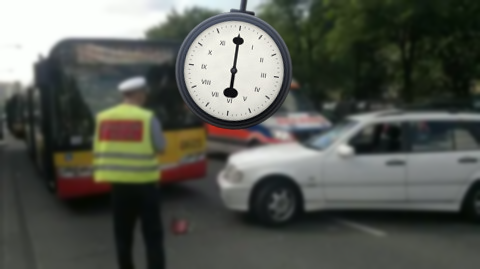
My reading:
6 h 00 min
